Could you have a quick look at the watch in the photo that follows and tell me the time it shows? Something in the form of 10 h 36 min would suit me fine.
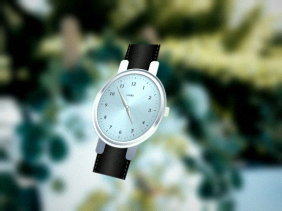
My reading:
4 h 53 min
